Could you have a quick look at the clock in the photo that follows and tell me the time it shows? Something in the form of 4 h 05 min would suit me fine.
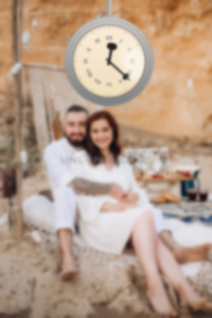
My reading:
12 h 22 min
